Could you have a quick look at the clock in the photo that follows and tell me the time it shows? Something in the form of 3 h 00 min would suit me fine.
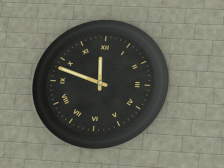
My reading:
11 h 48 min
